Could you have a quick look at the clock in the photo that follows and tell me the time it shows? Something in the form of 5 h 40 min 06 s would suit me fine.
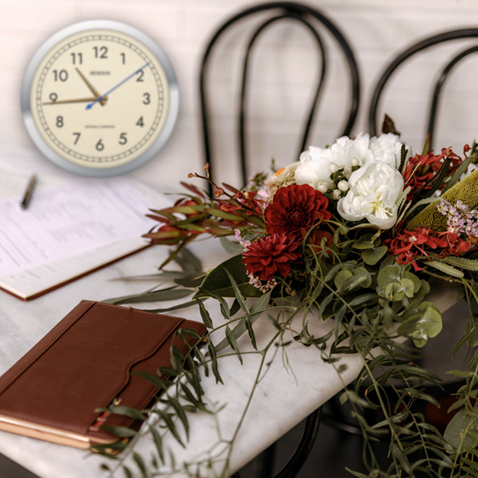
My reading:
10 h 44 min 09 s
